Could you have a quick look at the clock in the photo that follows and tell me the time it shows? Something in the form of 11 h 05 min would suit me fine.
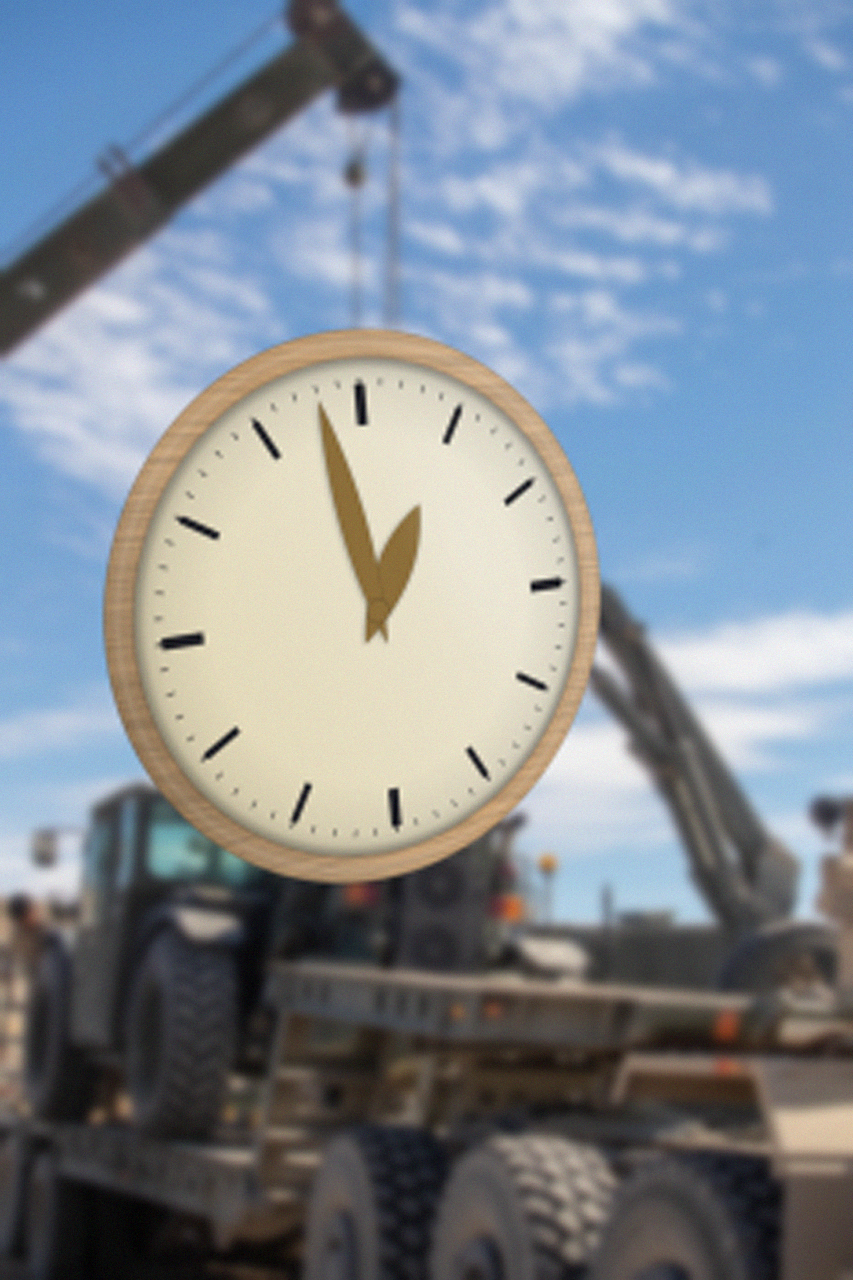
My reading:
12 h 58 min
